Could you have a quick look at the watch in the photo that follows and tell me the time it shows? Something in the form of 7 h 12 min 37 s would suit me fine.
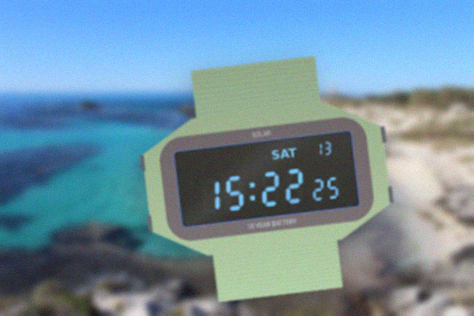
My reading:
15 h 22 min 25 s
